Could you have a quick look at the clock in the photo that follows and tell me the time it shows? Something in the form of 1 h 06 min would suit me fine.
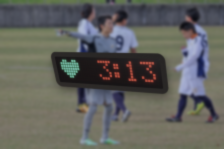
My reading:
3 h 13 min
